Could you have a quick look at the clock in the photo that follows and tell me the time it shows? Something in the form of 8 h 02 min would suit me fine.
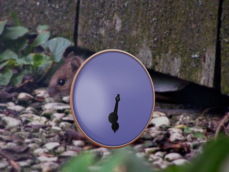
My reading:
6 h 31 min
